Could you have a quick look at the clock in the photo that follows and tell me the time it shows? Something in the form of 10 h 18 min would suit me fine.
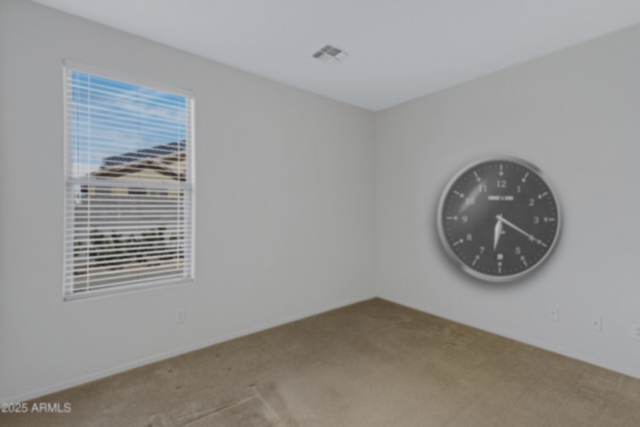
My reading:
6 h 20 min
